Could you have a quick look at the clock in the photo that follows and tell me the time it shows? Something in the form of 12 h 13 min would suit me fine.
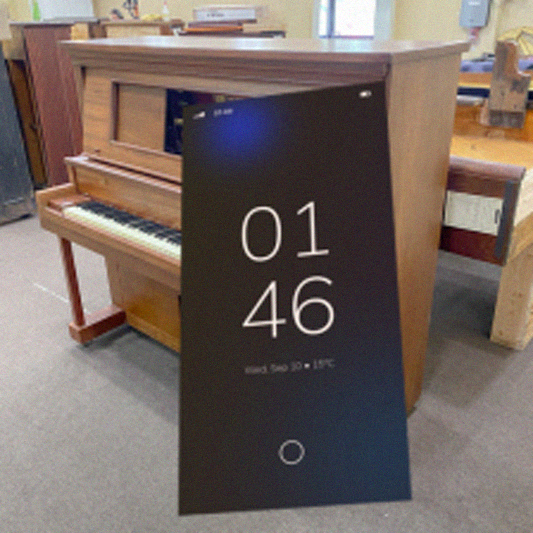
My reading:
1 h 46 min
